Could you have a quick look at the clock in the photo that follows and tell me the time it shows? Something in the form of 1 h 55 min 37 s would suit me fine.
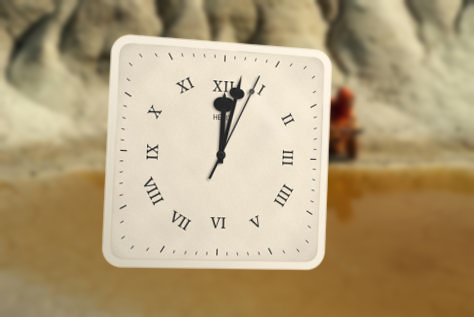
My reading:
12 h 02 min 04 s
